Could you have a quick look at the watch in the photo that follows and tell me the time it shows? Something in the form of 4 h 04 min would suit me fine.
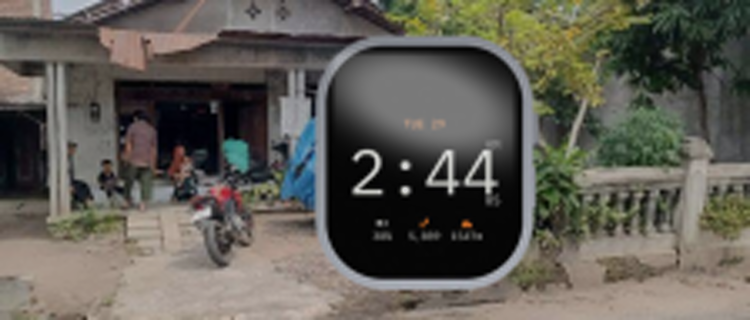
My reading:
2 h 44 min
